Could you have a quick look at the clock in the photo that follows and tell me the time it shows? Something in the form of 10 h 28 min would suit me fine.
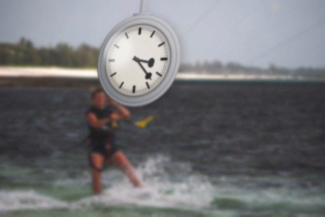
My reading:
3 h 23 min
